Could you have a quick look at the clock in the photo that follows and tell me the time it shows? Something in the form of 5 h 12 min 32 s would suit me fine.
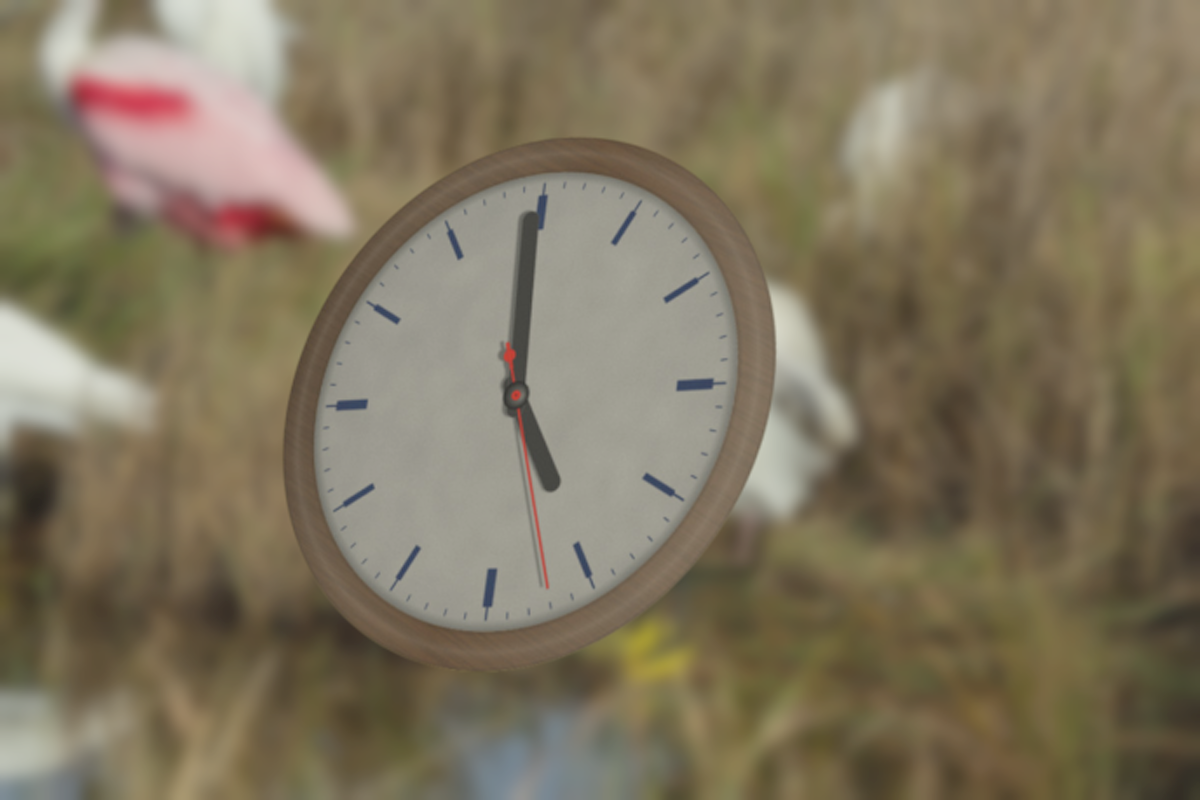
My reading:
4 h 59 min 27 s
